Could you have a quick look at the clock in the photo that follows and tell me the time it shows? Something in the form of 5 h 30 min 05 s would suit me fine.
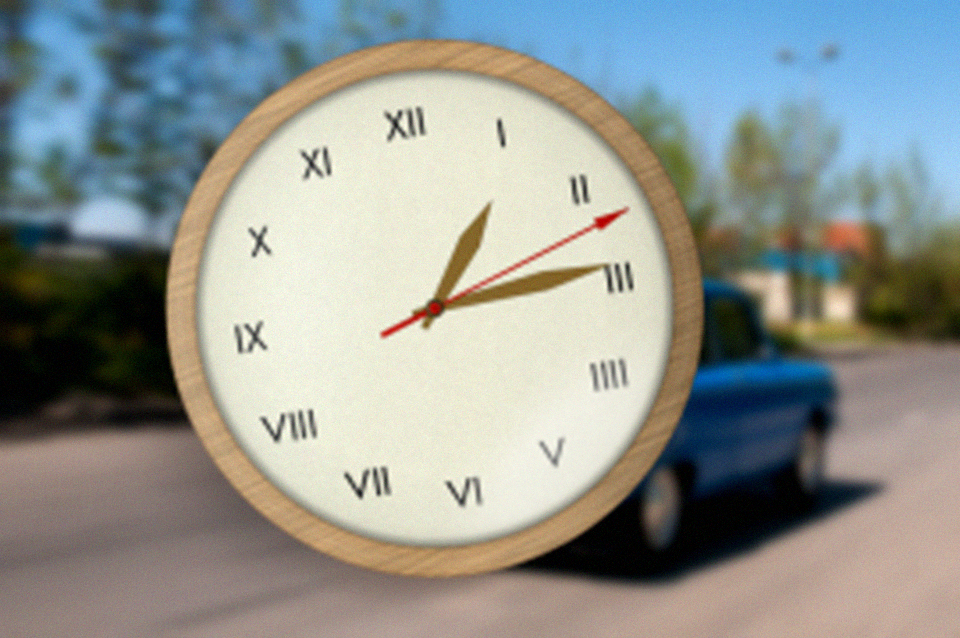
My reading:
1 h 14 min 12 s
